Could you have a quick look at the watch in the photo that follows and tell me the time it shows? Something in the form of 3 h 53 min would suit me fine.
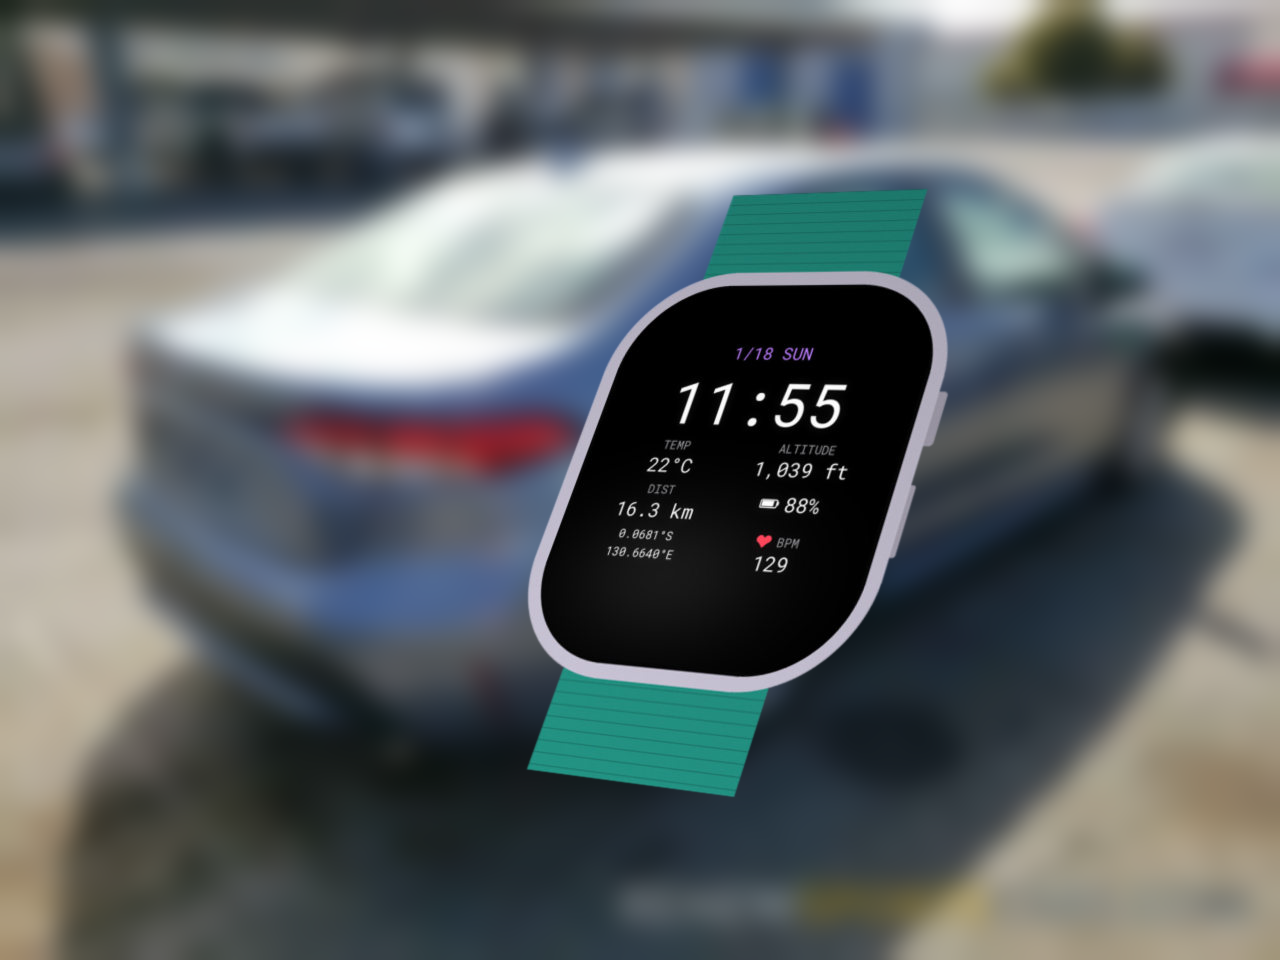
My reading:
11 h 55 min
